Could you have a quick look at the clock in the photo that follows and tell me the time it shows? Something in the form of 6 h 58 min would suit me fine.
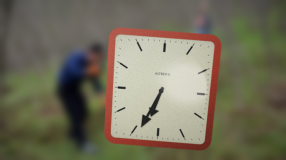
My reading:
6 h 34 min
